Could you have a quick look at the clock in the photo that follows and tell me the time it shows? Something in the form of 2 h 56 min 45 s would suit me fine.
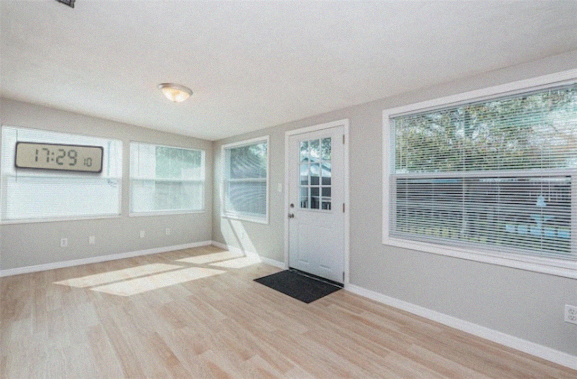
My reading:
17 h 29 min 10 s
